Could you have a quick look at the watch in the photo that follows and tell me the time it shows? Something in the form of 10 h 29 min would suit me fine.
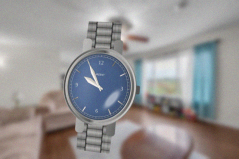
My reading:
9 h 55 min
